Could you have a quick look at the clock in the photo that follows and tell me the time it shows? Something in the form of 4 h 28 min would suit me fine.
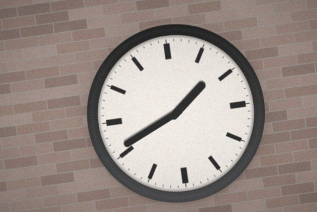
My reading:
1 h 41 min
